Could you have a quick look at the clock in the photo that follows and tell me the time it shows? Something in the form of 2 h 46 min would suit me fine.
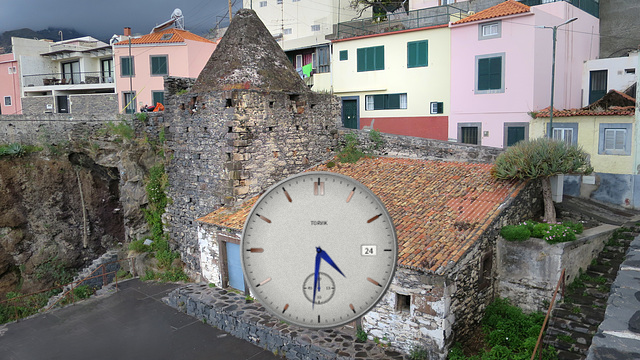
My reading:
4 h 31 min
